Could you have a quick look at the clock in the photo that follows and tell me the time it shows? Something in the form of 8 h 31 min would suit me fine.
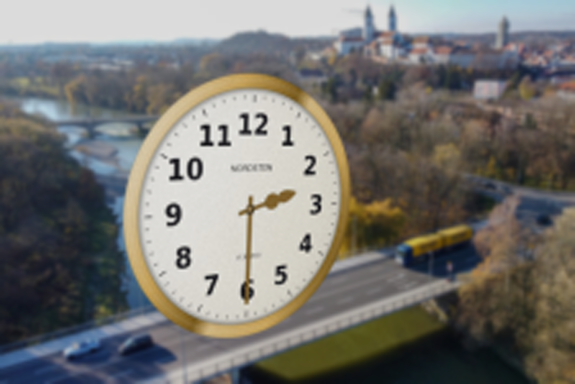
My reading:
2 h 30 min
